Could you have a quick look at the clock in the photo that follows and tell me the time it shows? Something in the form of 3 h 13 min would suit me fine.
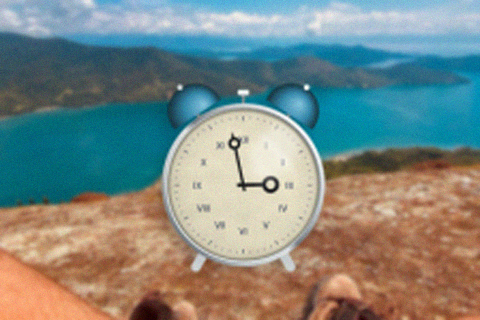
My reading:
2 h 58 min
